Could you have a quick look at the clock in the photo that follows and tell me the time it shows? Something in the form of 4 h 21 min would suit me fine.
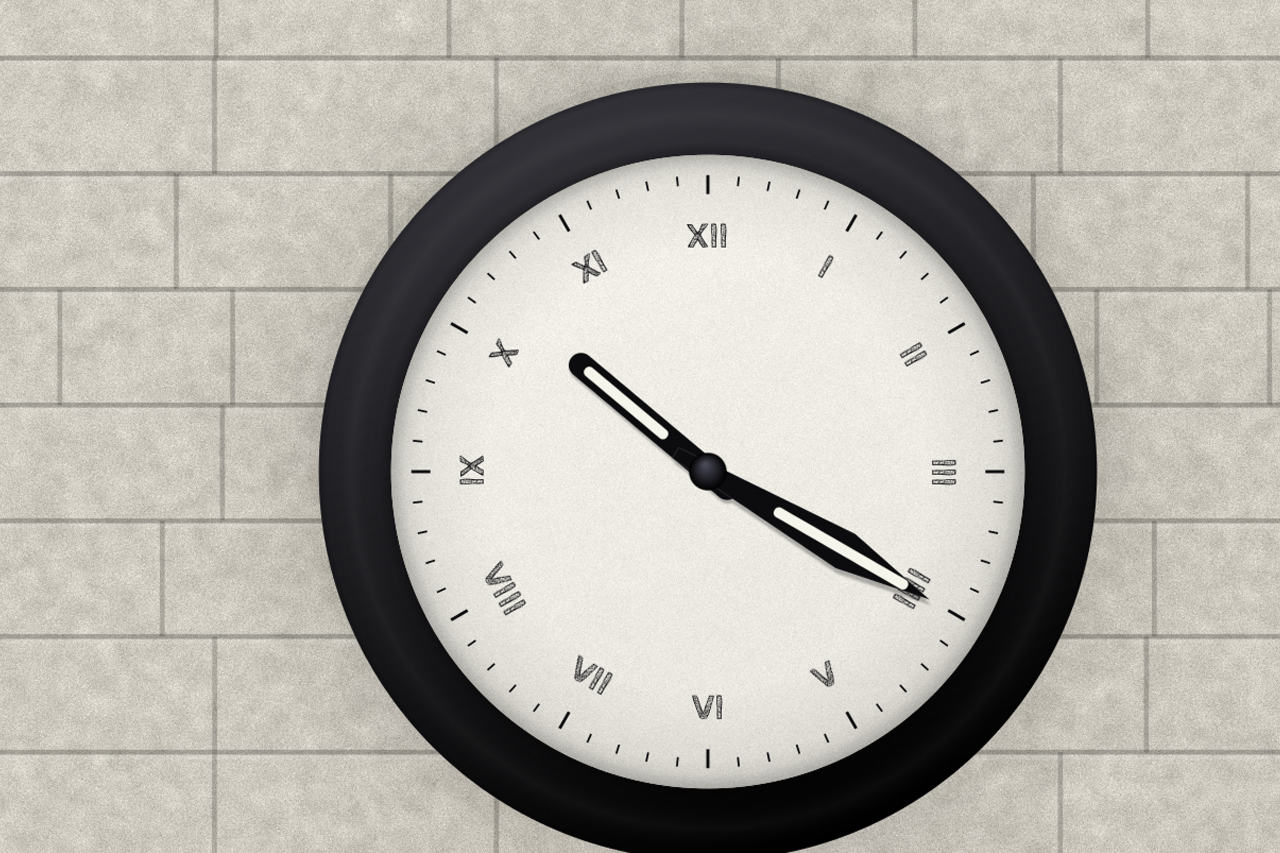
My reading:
10 h 20 min
